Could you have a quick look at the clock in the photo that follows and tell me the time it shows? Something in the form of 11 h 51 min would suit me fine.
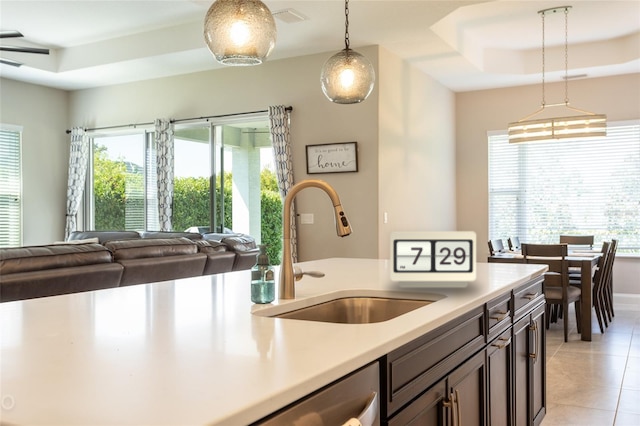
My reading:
7 h 29 min
